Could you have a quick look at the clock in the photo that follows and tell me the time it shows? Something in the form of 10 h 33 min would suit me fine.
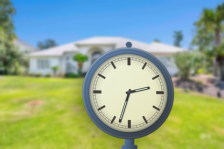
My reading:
2 h 33 min
